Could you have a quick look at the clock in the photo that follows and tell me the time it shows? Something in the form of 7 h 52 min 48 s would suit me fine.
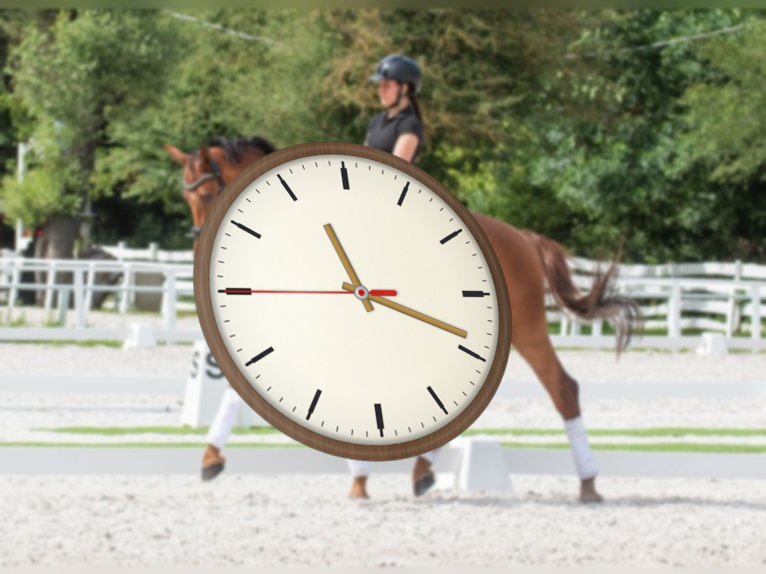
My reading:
11 h 18 min 45 s
